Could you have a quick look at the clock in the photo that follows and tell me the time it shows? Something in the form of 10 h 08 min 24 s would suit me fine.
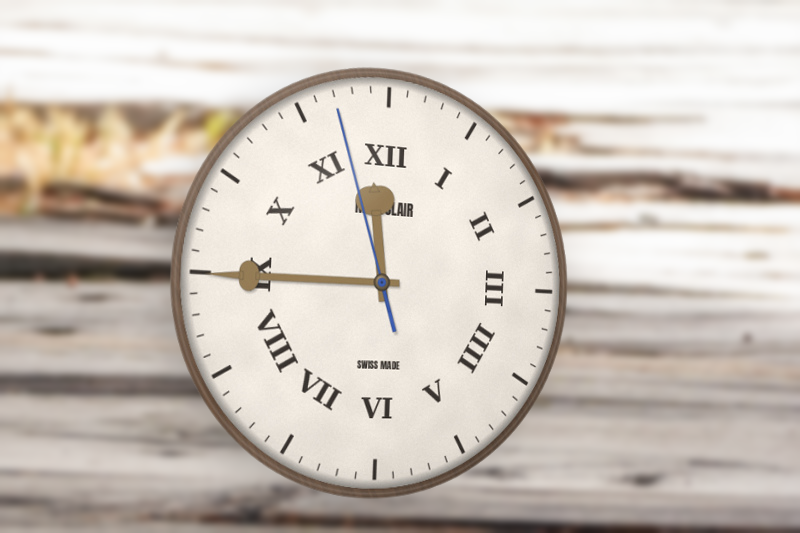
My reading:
11 h 44 min 57 s
